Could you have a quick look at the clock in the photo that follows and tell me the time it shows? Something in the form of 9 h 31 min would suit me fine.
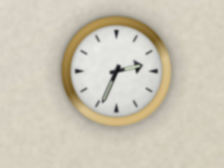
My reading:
2 h 34 min
